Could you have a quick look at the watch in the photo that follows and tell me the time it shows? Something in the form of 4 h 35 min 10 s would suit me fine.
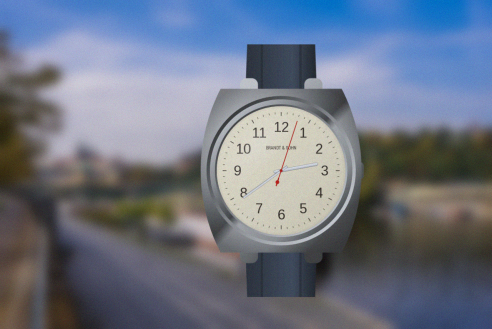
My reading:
2 h 39 min 03 s
